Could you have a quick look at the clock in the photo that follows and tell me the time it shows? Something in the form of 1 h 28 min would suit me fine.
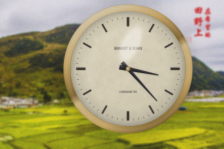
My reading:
3 h 23 min
